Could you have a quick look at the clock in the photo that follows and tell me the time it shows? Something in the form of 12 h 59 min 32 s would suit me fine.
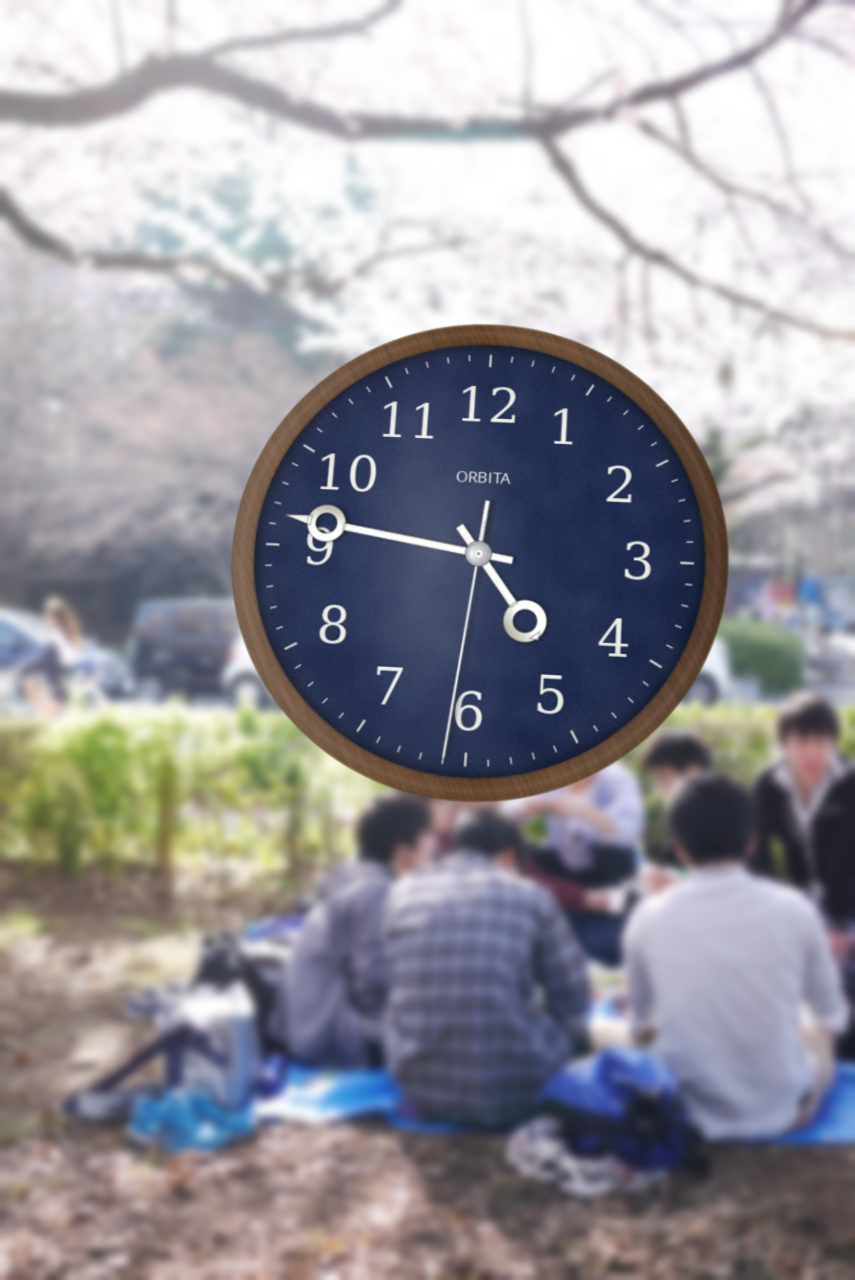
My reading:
4 h 46 min 31 s
